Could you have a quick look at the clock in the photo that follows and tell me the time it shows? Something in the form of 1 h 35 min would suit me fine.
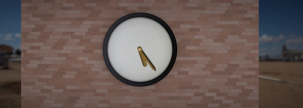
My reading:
5 h 24 min
